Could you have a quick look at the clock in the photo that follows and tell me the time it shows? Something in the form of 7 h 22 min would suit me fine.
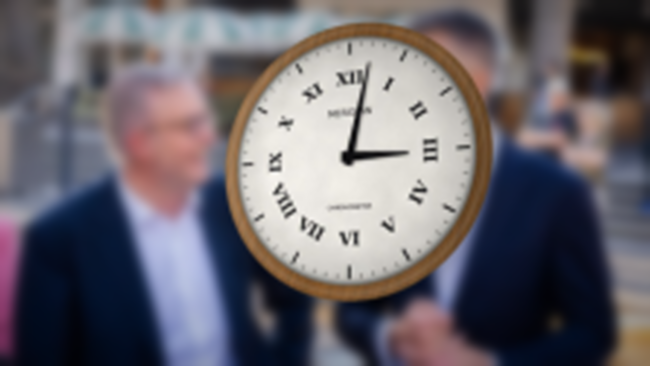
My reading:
3 h 02 min
